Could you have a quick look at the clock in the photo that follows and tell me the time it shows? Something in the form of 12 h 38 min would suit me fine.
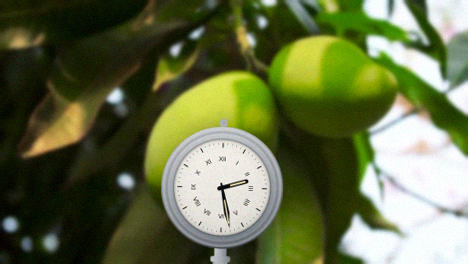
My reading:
2 h 28 min
